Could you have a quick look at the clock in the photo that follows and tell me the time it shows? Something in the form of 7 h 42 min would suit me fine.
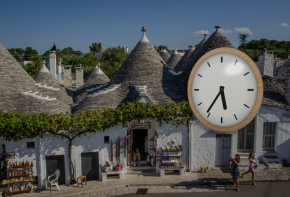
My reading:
5 h 36 min
